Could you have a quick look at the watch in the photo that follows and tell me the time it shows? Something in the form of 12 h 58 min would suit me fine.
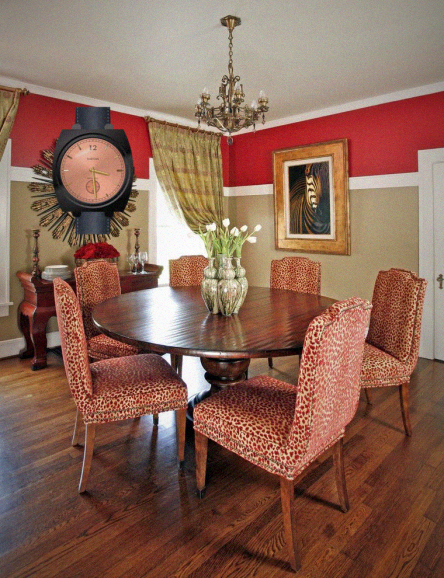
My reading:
3 h 29 min
